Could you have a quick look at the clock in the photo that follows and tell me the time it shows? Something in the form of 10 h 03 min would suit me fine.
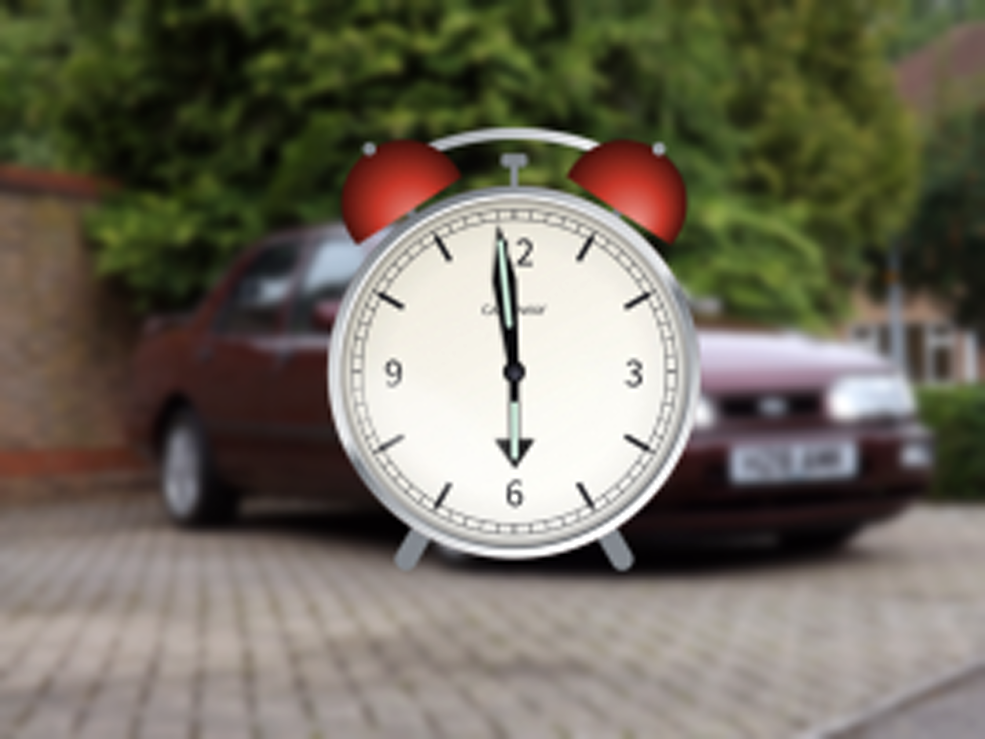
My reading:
5 h 59 min
